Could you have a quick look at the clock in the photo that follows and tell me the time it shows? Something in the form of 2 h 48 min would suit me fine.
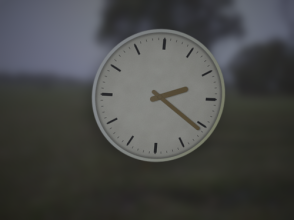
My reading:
2 h 21 min
